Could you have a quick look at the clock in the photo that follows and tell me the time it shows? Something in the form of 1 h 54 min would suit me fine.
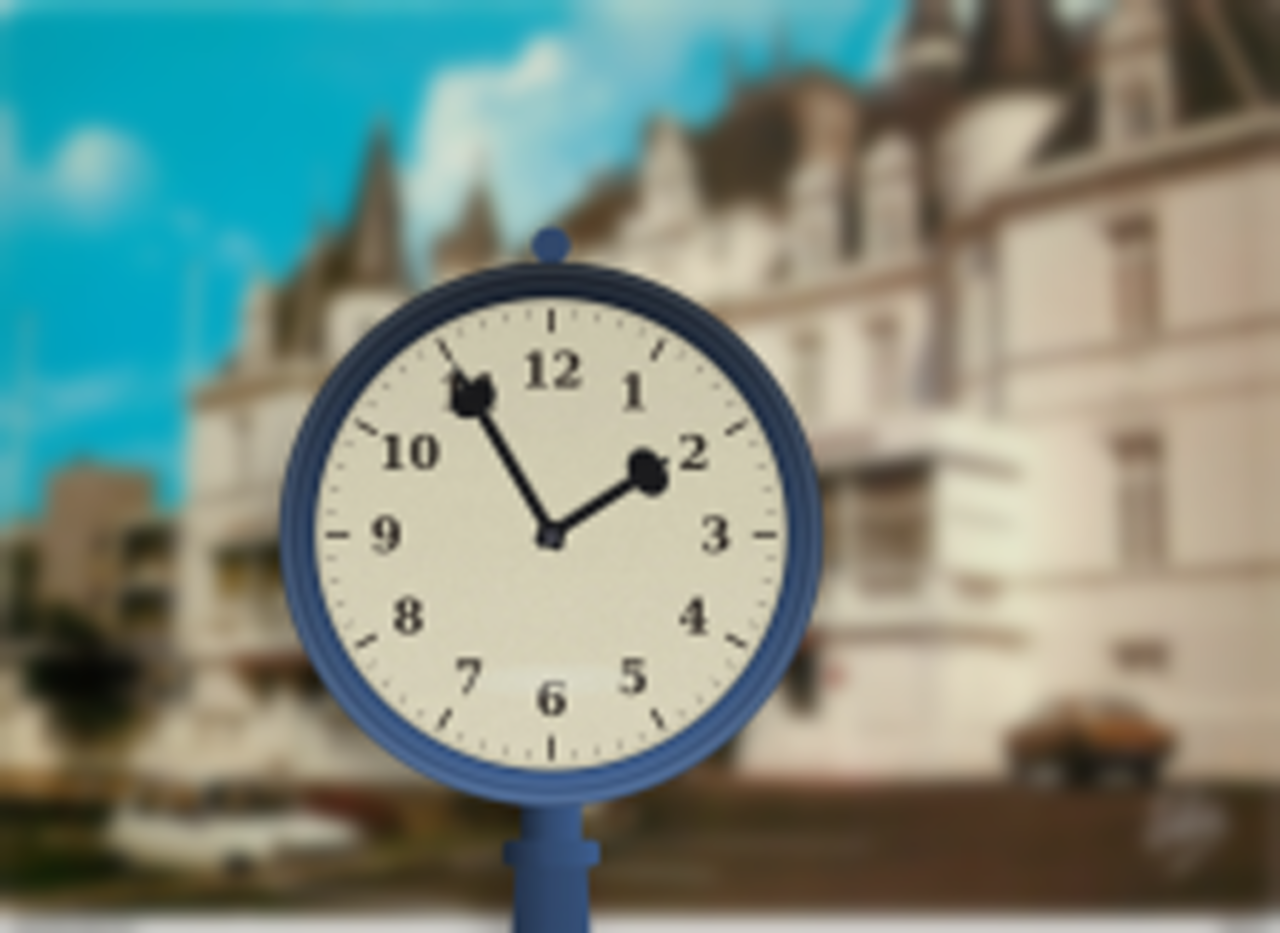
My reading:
1 h 55 min
